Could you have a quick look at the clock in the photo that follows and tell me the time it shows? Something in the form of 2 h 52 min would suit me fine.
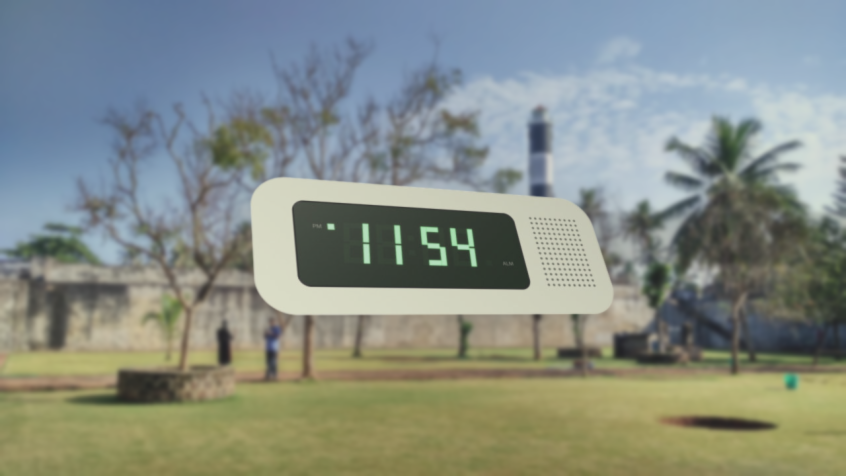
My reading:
11 h 54 min
